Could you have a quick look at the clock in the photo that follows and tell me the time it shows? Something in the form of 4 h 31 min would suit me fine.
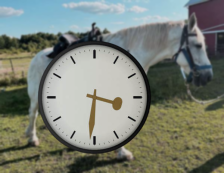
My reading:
3 h 31 min
